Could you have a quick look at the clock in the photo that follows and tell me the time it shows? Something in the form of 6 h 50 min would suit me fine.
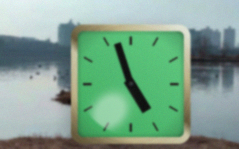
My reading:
4 h 57 min
